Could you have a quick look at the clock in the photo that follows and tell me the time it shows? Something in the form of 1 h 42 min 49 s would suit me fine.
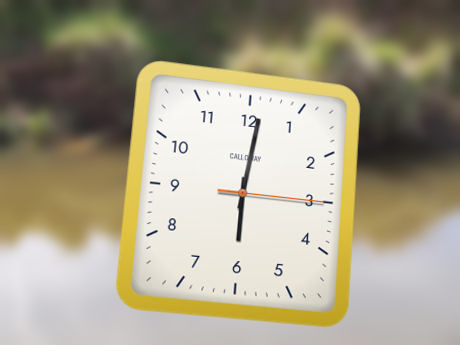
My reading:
6 h 01 min 15 s
